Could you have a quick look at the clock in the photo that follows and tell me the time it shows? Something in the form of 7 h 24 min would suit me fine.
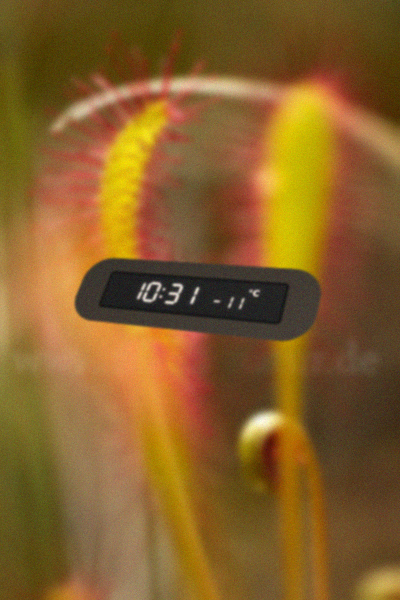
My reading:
10 h 31 min
